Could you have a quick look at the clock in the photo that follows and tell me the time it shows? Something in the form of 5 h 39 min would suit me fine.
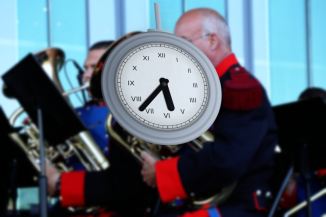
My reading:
5 h 37 min
